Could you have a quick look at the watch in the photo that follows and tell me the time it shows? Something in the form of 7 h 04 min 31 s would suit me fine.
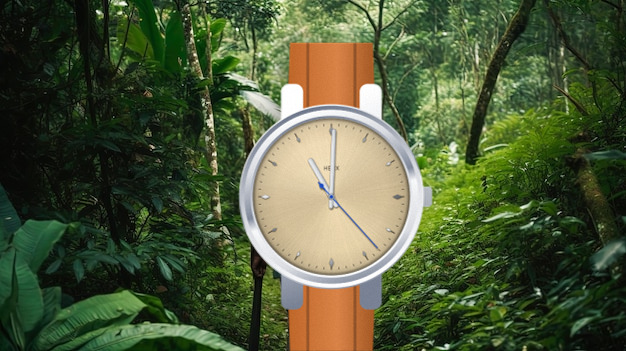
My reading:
11 h 00 min 23 s
